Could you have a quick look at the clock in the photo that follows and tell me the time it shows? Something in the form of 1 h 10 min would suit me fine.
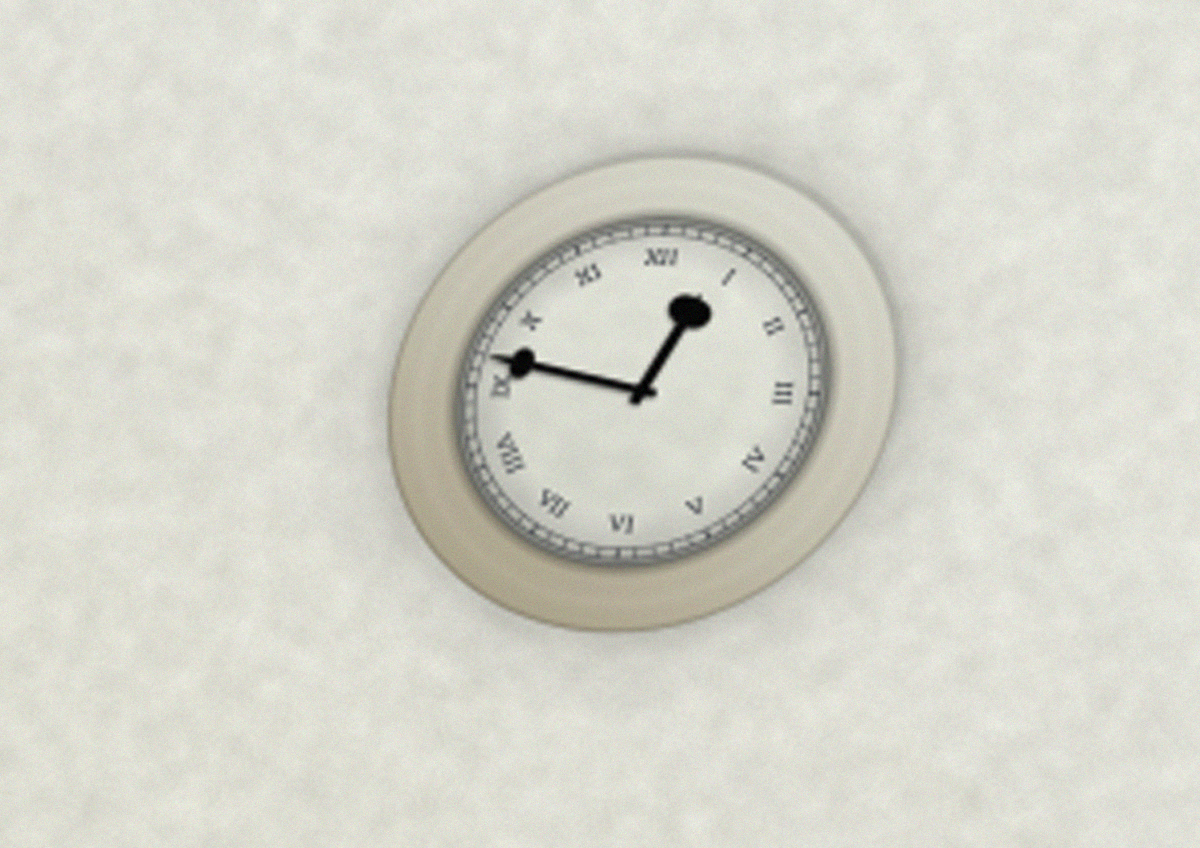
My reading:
12 h 47 min
